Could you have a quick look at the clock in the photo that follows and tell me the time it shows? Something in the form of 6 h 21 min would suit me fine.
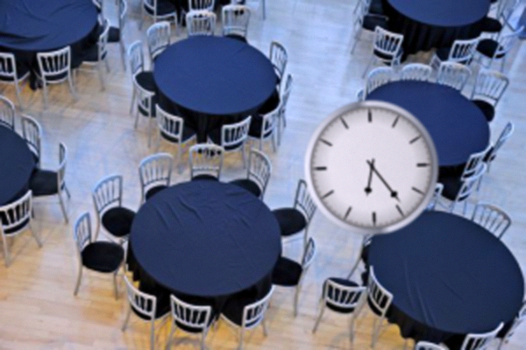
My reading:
6 h 24 min
